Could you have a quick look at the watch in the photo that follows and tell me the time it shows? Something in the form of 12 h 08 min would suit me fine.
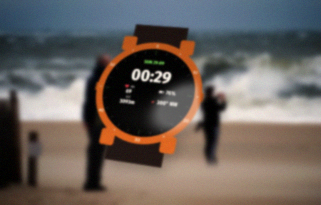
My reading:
0 h 29 min
